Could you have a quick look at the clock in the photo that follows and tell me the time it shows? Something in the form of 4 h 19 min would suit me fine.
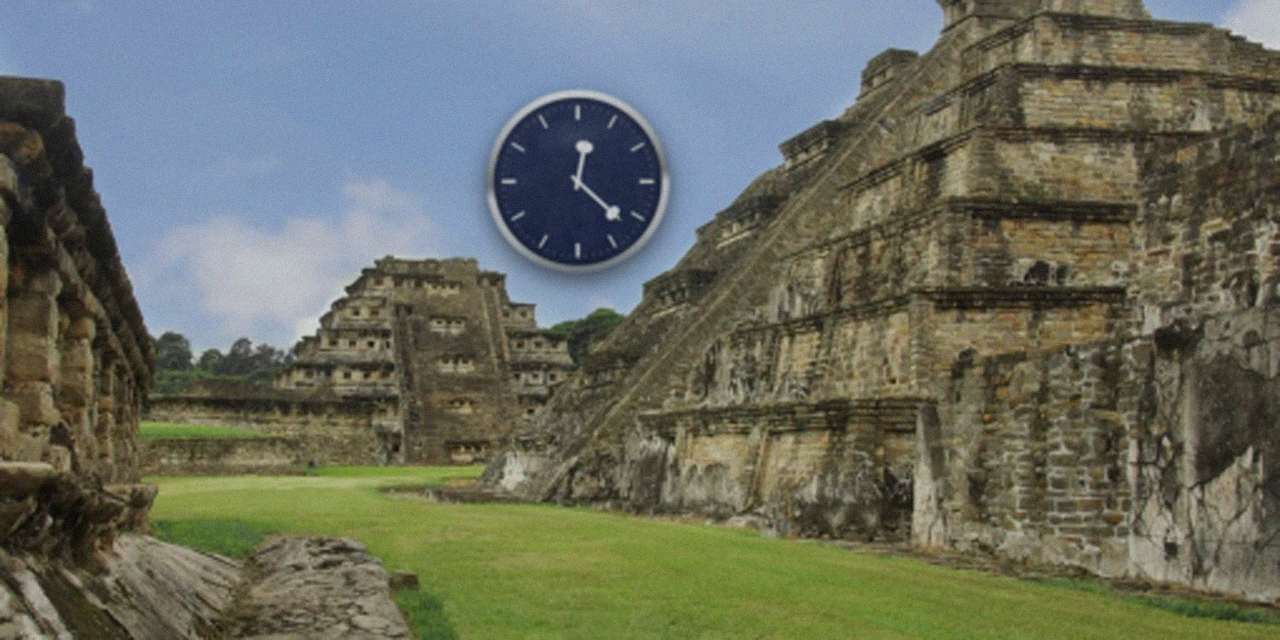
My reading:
12 h 22 min
